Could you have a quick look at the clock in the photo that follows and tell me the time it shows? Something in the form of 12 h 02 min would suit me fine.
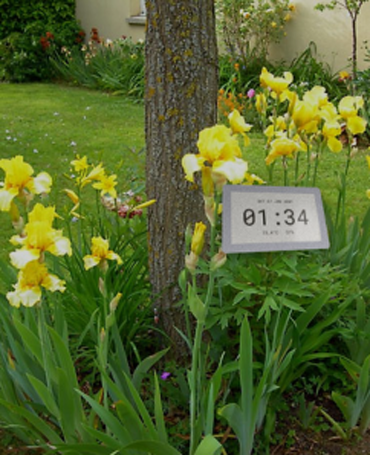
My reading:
1 h 34 min
